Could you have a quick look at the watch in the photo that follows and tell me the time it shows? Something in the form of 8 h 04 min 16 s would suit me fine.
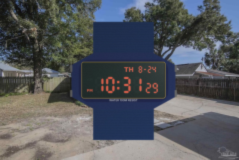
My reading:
10 h 31 min 29 s
